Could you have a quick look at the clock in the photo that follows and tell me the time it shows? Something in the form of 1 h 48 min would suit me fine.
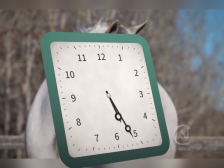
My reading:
5 h 26 min
